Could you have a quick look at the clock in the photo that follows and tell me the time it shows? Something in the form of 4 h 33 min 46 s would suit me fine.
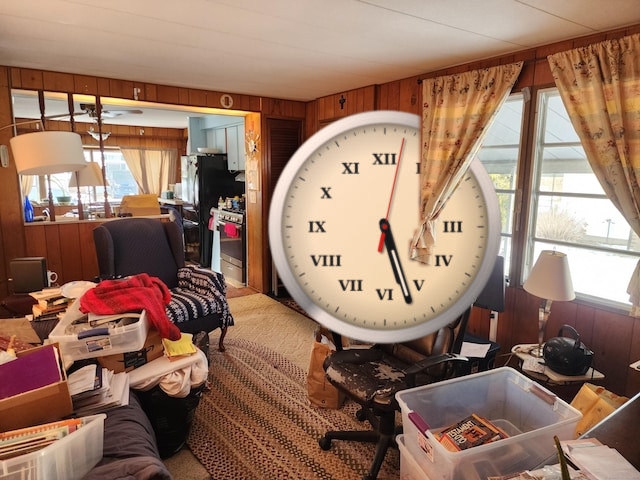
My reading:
5 h 27 min 02 s
